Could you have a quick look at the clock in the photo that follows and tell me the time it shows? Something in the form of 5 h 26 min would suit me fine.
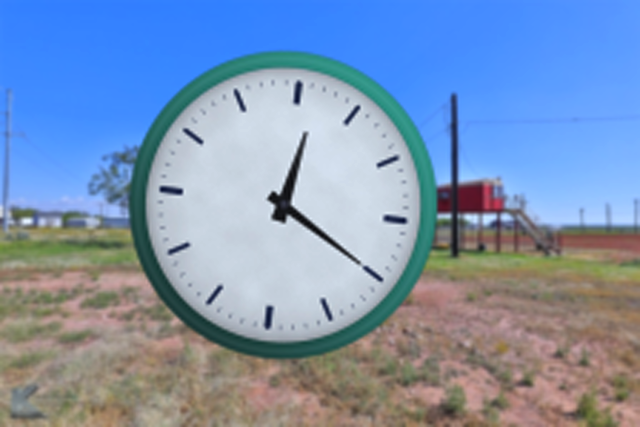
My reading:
12 h 20 min
